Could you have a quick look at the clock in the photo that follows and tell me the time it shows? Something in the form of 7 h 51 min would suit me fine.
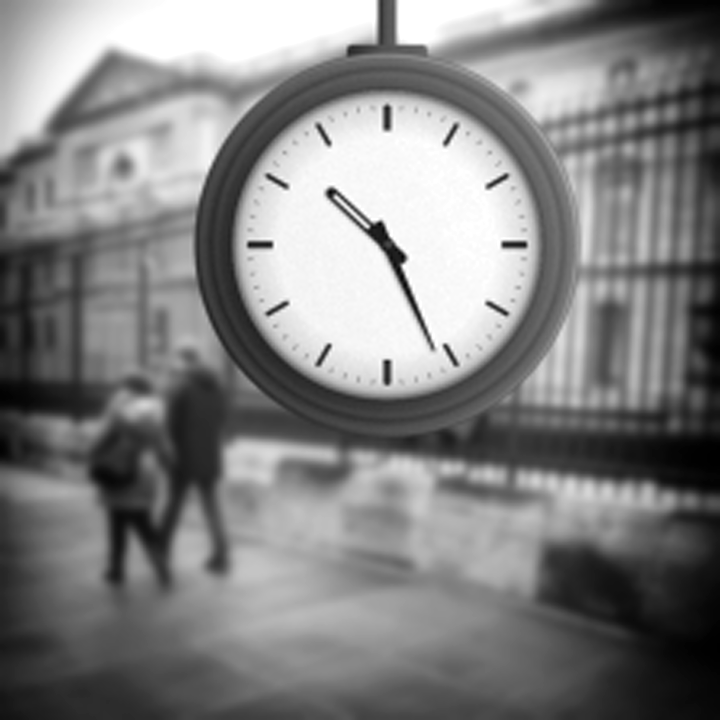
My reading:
10 h 26 min
